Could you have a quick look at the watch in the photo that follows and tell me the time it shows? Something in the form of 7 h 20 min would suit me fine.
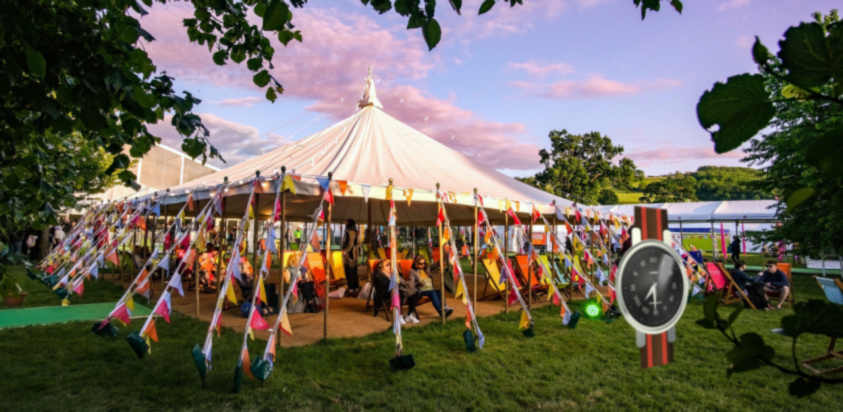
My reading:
7 h 30 min
